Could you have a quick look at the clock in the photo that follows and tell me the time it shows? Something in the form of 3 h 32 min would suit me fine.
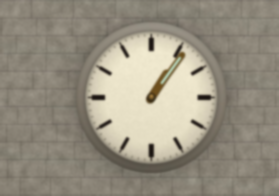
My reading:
1 h 06 min
